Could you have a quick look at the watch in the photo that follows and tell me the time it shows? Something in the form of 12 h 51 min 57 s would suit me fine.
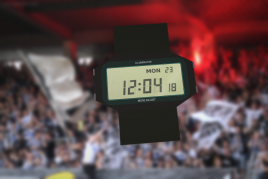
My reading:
12 h 04 min 18 s
